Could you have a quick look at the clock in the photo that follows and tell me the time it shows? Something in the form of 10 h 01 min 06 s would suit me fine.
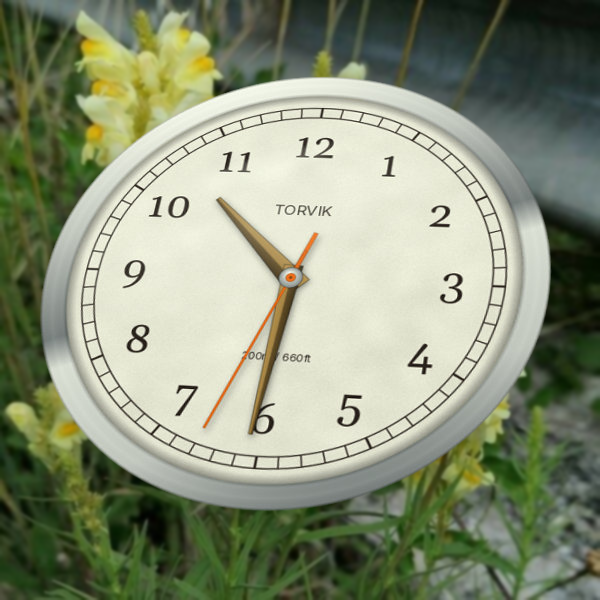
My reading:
10 h 30 min 33 s
